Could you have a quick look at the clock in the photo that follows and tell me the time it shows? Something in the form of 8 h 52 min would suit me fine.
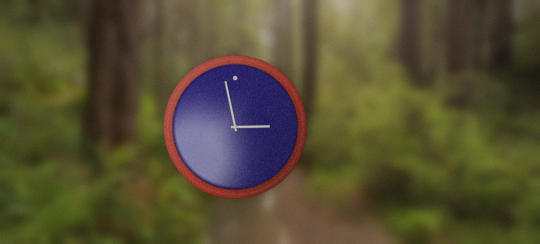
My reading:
2 h 58 min
